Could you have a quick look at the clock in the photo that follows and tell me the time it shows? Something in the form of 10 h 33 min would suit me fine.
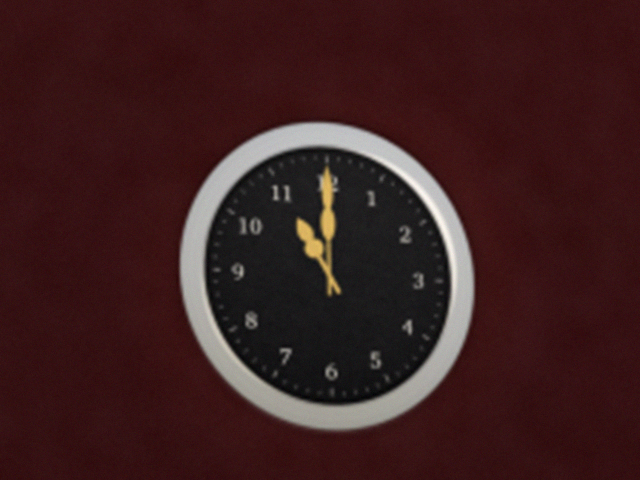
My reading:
11 h 00 min
